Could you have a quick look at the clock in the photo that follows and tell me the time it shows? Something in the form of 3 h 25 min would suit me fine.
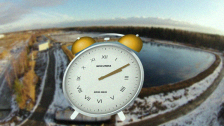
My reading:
2 h 10 min
